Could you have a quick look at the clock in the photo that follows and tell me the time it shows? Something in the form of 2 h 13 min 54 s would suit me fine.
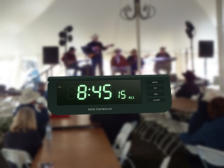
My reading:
8 h 45 min 15 s
